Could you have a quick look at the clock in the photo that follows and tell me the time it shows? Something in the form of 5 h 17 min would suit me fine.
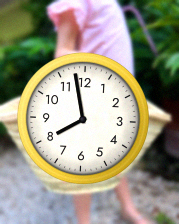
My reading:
7 h 58 min
